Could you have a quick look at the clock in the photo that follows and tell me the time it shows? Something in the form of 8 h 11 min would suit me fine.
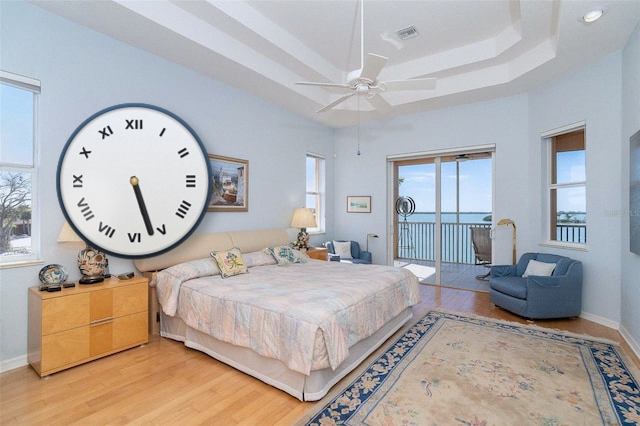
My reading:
5 h 27 min
